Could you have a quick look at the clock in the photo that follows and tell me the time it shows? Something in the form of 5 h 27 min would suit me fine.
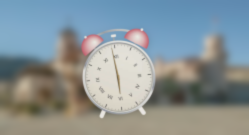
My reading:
5 h 59 min
